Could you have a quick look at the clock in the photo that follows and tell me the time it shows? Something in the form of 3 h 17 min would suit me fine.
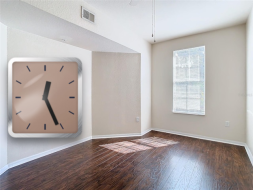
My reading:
12 h 26 min
